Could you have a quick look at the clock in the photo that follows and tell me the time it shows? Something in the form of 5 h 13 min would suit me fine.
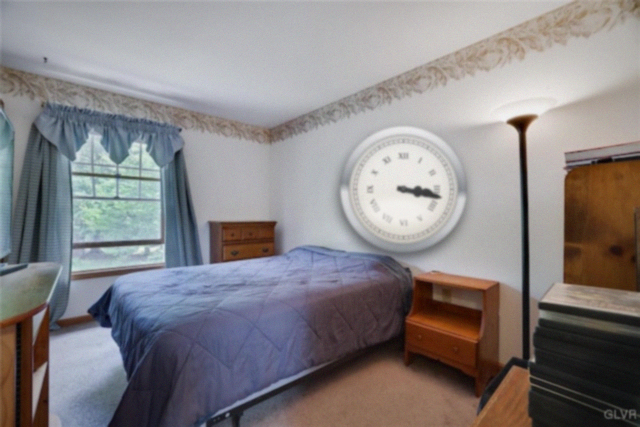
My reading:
3 h 17 min
